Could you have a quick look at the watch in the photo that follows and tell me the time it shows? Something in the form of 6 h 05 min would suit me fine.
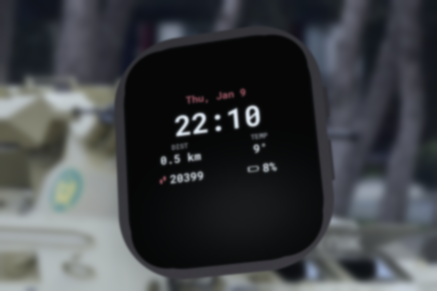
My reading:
22 h 10 min
